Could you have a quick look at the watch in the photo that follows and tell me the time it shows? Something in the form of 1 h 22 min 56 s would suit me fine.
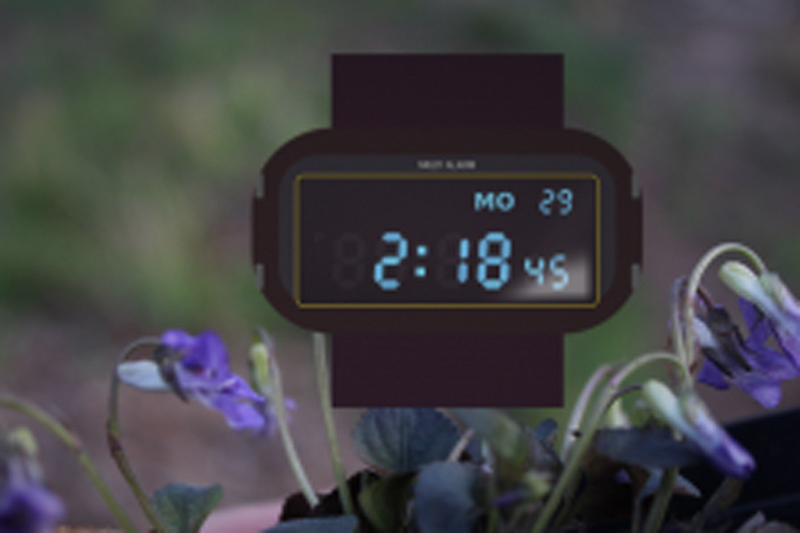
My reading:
2 h 18 min 45 s
